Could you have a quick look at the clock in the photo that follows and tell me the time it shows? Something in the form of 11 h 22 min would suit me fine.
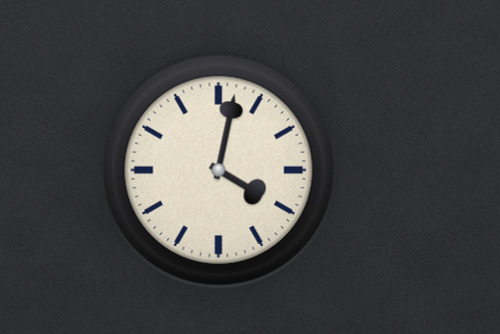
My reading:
4 h 02 min
